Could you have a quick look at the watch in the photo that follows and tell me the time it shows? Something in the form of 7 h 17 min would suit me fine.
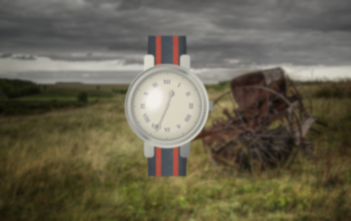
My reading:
12 h 34 min
